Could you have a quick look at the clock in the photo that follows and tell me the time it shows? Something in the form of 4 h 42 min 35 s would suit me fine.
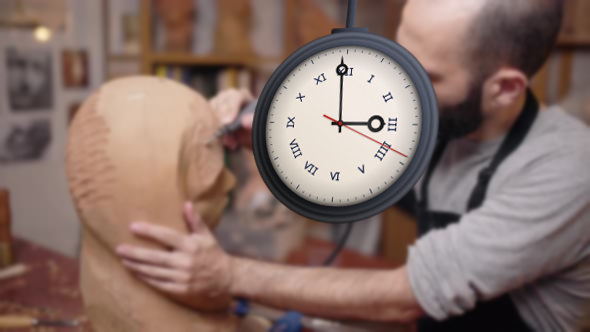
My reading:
2 h 59 min 19 s
